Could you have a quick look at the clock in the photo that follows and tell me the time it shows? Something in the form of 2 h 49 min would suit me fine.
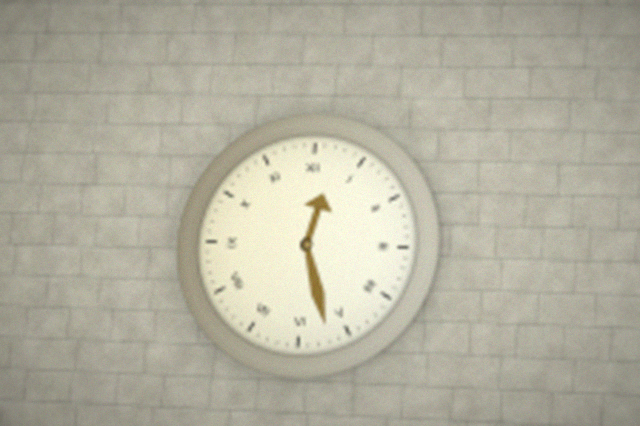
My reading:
12 h 27 min
